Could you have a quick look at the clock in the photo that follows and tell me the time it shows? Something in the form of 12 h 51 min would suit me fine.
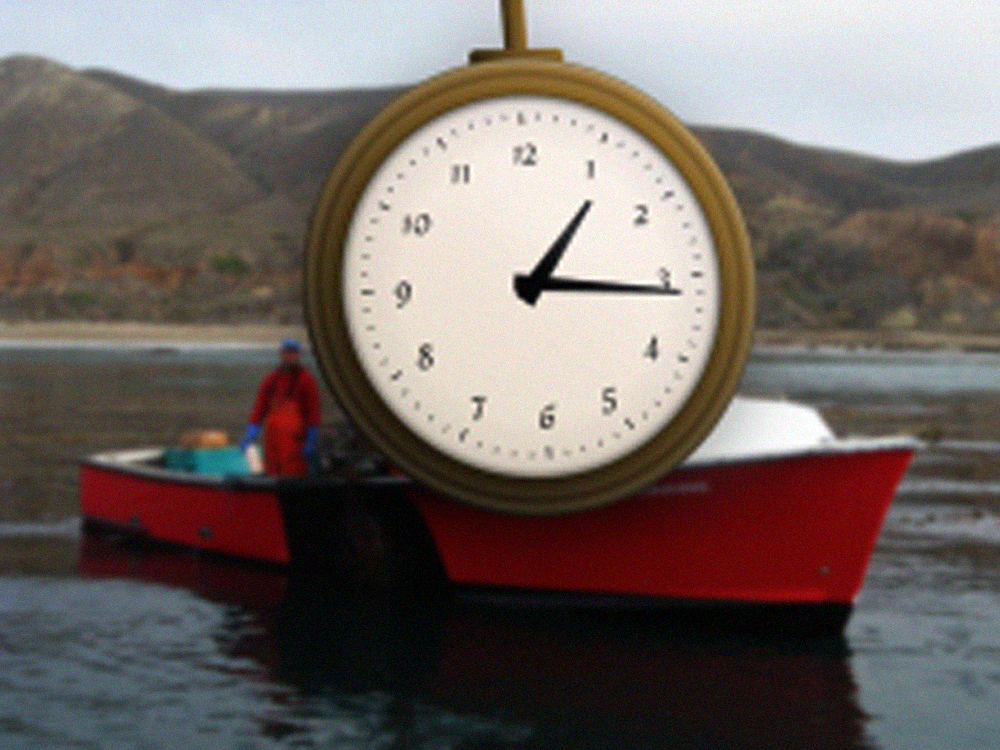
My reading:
1 h 16 min
